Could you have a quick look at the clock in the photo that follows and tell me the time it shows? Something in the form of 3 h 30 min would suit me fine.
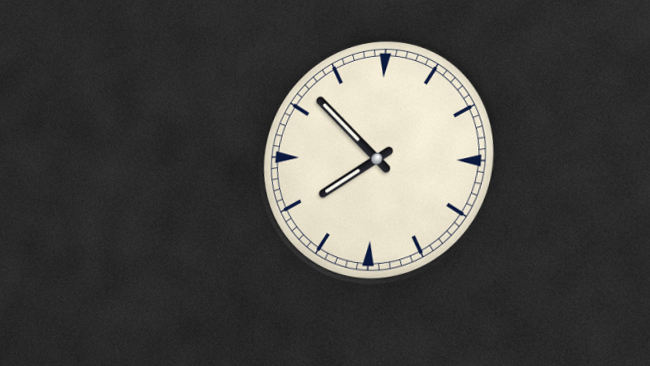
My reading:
7 h 52 min
